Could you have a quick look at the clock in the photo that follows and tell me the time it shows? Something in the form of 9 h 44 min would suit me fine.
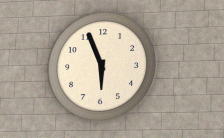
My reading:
5 h 56 min
